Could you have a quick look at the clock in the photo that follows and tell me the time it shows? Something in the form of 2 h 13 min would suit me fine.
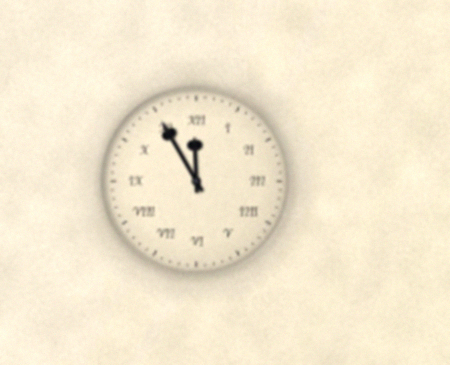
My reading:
11 h 55 min
